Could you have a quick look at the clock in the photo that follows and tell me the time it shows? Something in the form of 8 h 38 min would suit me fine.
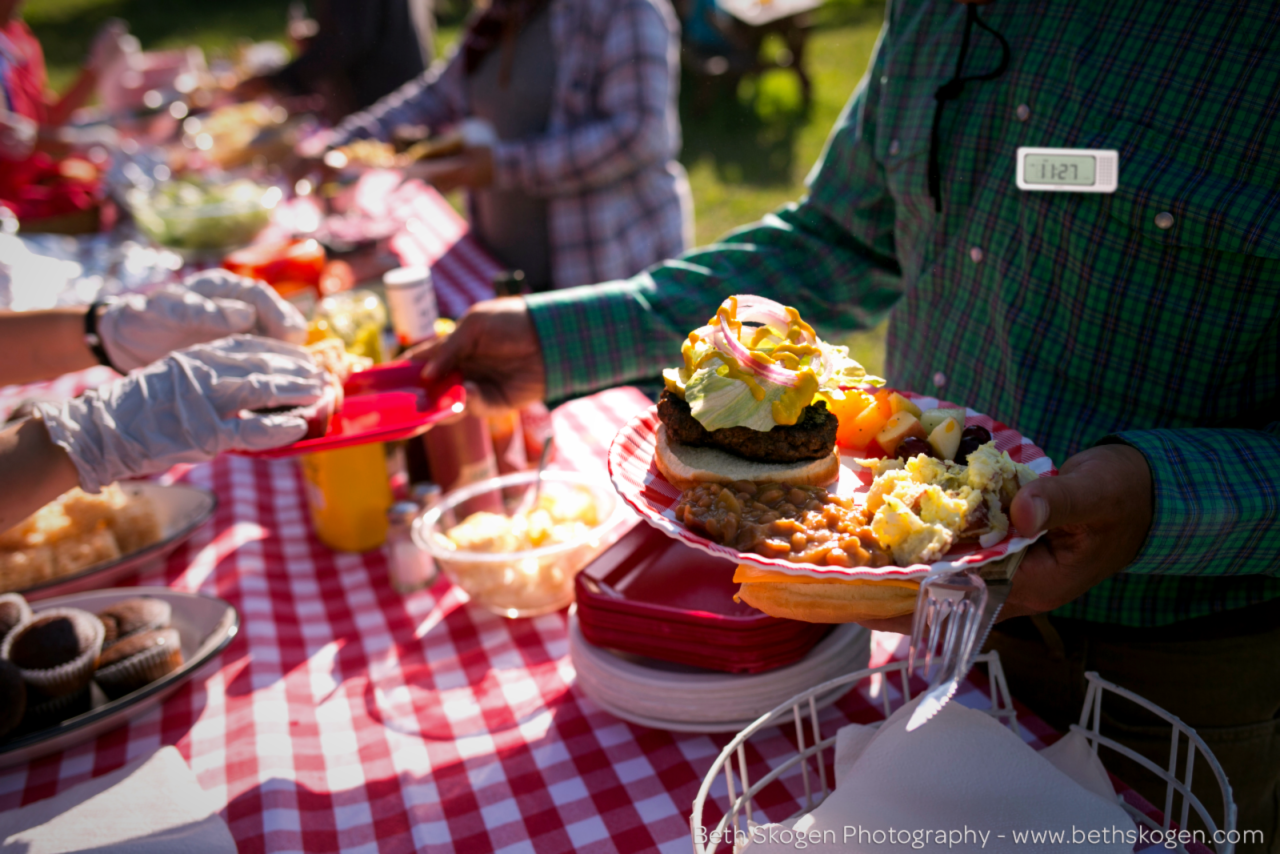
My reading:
11 h 27 min
